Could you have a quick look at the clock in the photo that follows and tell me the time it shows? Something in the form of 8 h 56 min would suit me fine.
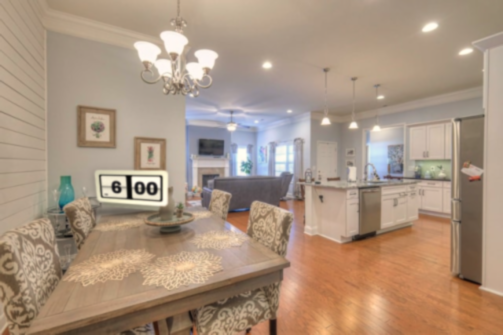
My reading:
6 h 00 min
